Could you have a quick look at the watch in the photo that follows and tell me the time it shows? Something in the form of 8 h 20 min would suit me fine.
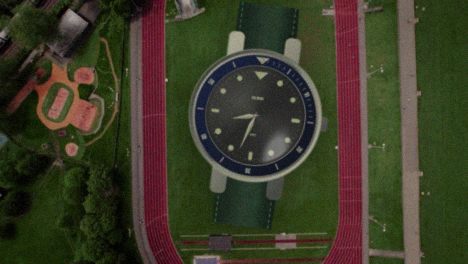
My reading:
8 h 33 min
